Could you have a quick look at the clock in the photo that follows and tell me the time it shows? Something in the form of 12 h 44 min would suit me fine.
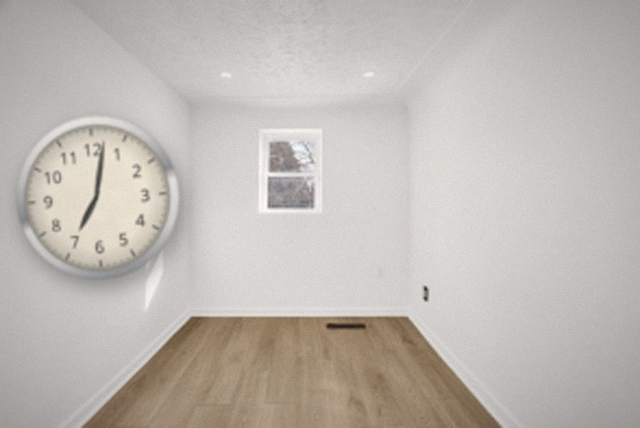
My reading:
7 h 02 min
